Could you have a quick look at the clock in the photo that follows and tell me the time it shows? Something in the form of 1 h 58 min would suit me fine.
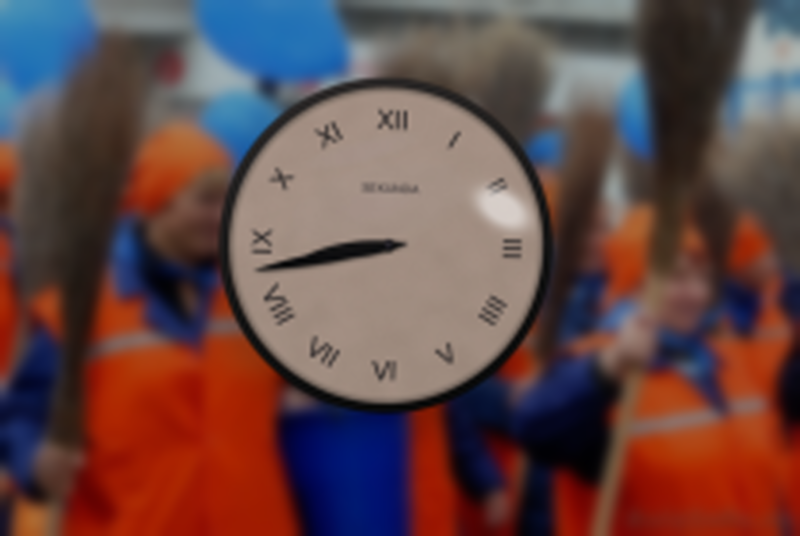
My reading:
8 h 43 min
